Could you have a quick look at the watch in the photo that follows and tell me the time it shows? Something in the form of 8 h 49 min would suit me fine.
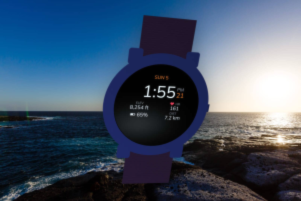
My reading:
1 h 55 min
